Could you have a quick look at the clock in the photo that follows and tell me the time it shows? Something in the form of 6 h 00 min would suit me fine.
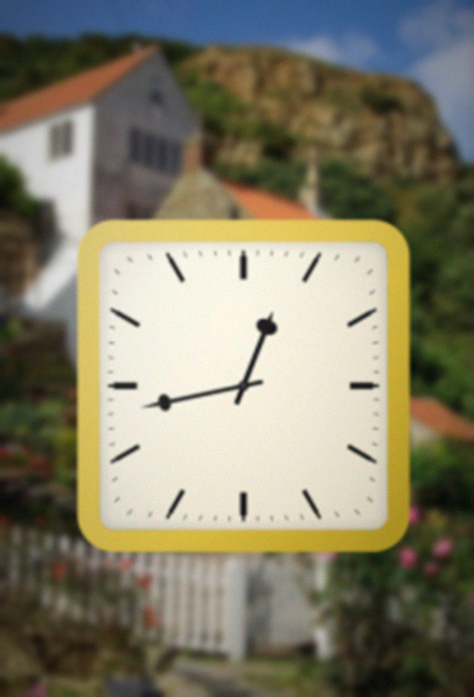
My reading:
12 h 43 min
